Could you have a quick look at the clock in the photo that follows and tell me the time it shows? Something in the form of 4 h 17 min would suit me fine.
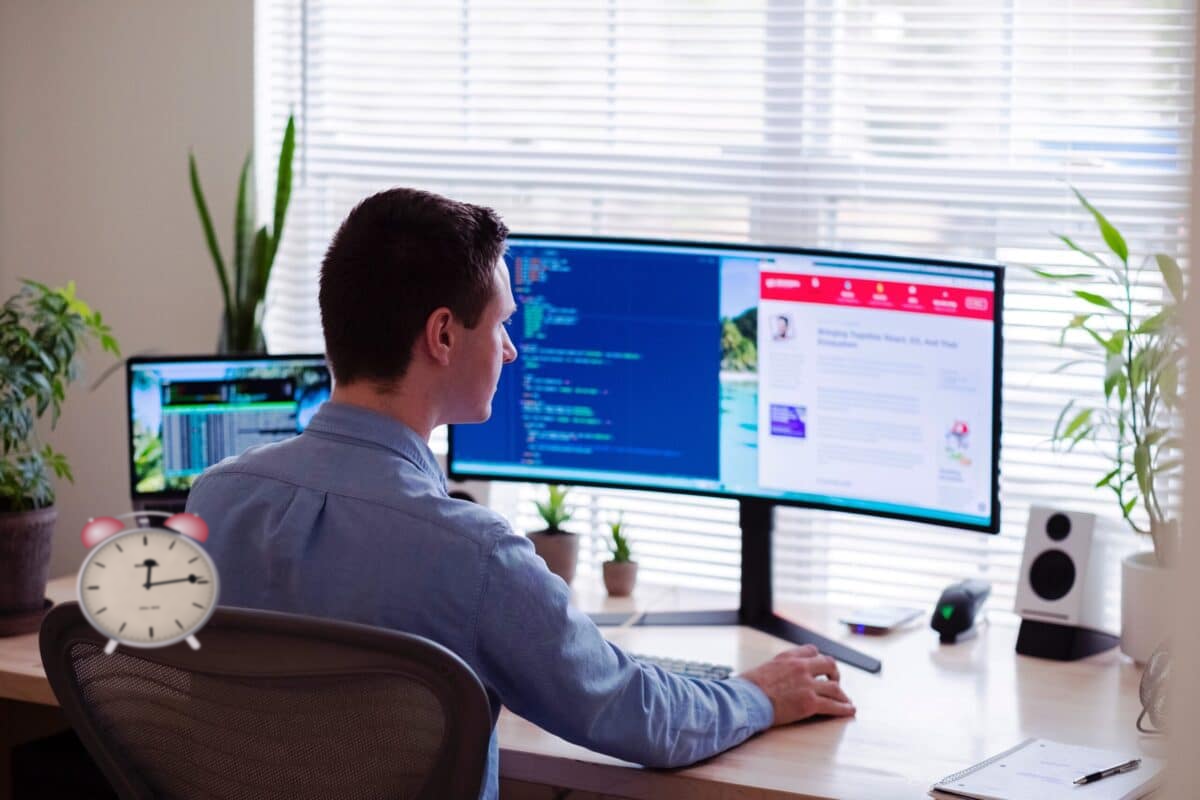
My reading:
12 h 14 min
